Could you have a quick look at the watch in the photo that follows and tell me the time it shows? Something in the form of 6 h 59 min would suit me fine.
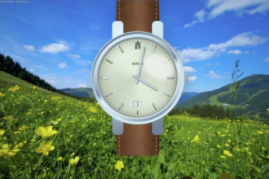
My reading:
4 h 02 min
